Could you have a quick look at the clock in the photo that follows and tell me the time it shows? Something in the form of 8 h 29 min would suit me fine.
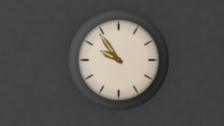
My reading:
9 h 54 min
